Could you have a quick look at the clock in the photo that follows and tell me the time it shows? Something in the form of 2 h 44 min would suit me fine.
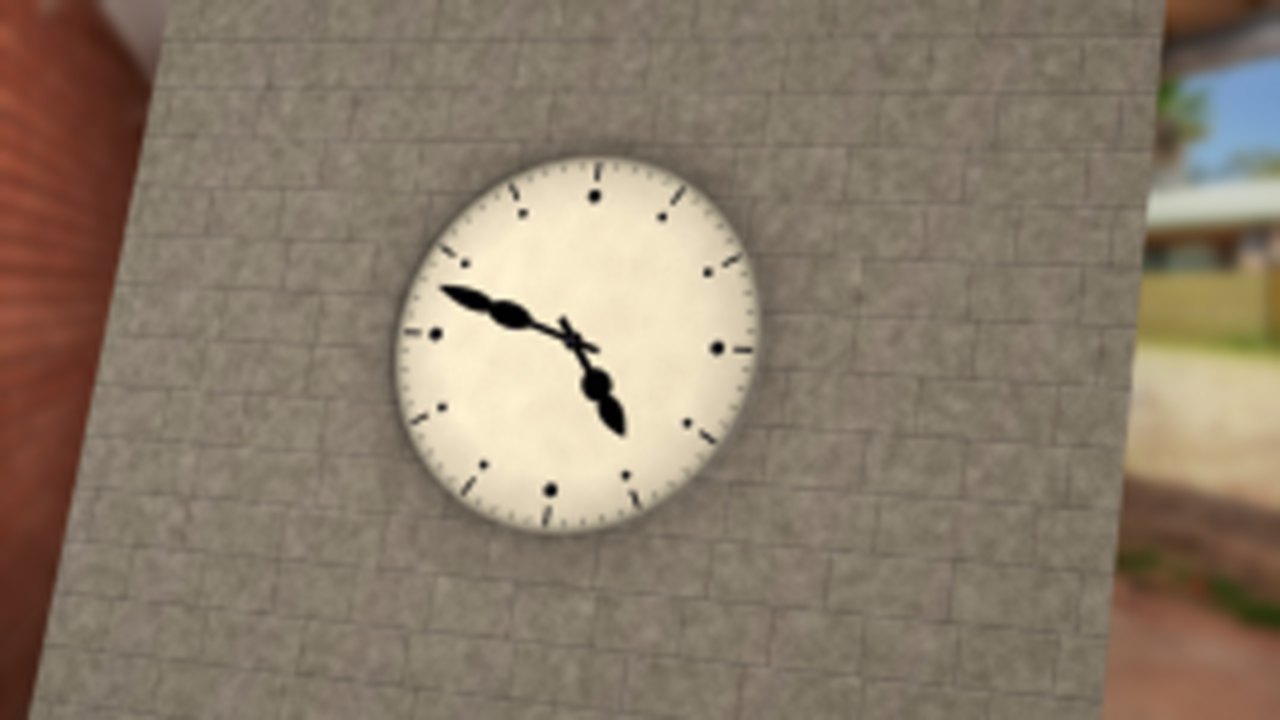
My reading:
4 h 48 min
